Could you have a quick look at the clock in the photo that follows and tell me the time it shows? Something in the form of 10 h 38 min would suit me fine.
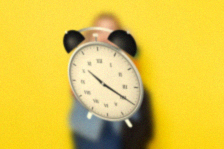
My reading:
10 h 20 min
